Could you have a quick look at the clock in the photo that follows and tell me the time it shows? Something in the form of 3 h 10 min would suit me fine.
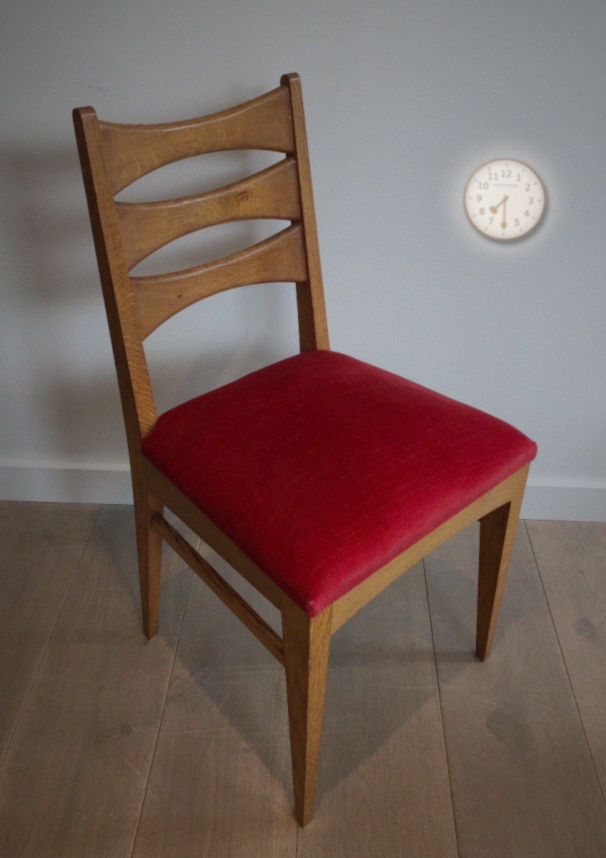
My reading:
7 h 30 min
